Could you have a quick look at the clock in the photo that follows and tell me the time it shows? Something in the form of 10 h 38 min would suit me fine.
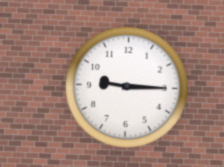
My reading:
9 h 15 min
